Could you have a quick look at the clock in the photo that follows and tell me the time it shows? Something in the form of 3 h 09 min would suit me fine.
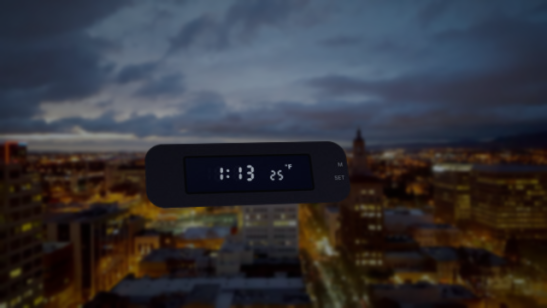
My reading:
1 h 13 min
